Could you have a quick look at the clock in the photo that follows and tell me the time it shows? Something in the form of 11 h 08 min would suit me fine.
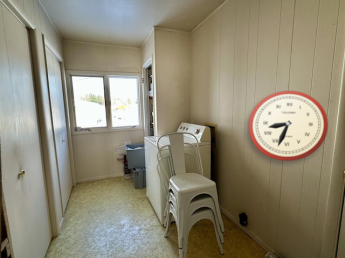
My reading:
8 h 33 min
